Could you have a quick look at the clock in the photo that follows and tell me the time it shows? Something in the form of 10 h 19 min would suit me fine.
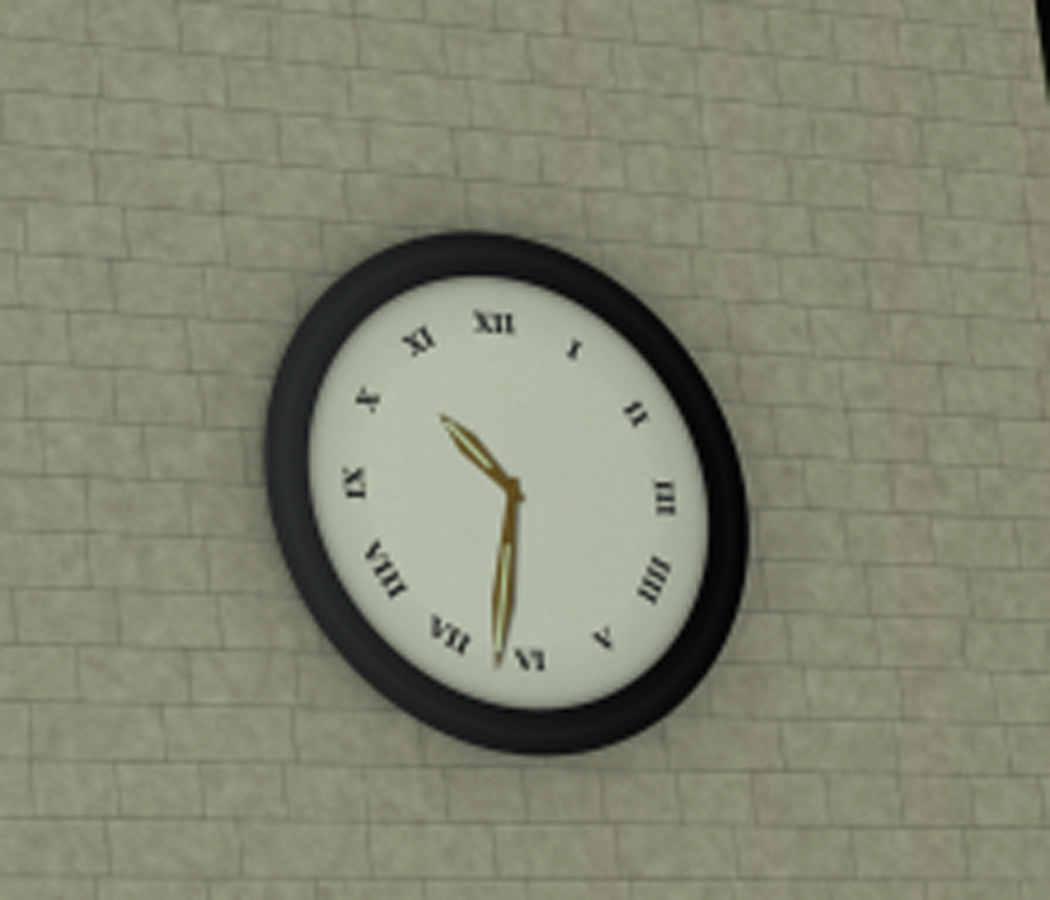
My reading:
10 h 32 min
